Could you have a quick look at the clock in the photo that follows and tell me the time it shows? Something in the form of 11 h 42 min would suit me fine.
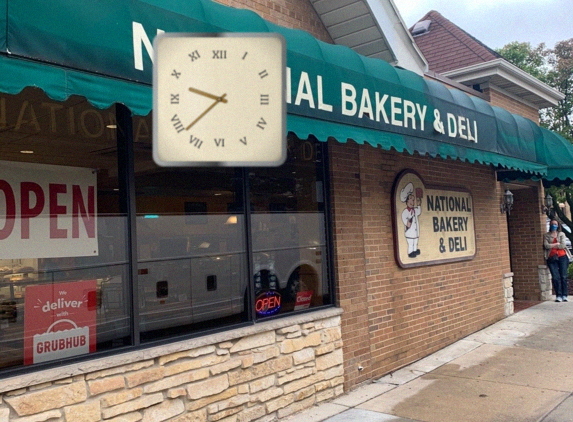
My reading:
9 h 38 min
